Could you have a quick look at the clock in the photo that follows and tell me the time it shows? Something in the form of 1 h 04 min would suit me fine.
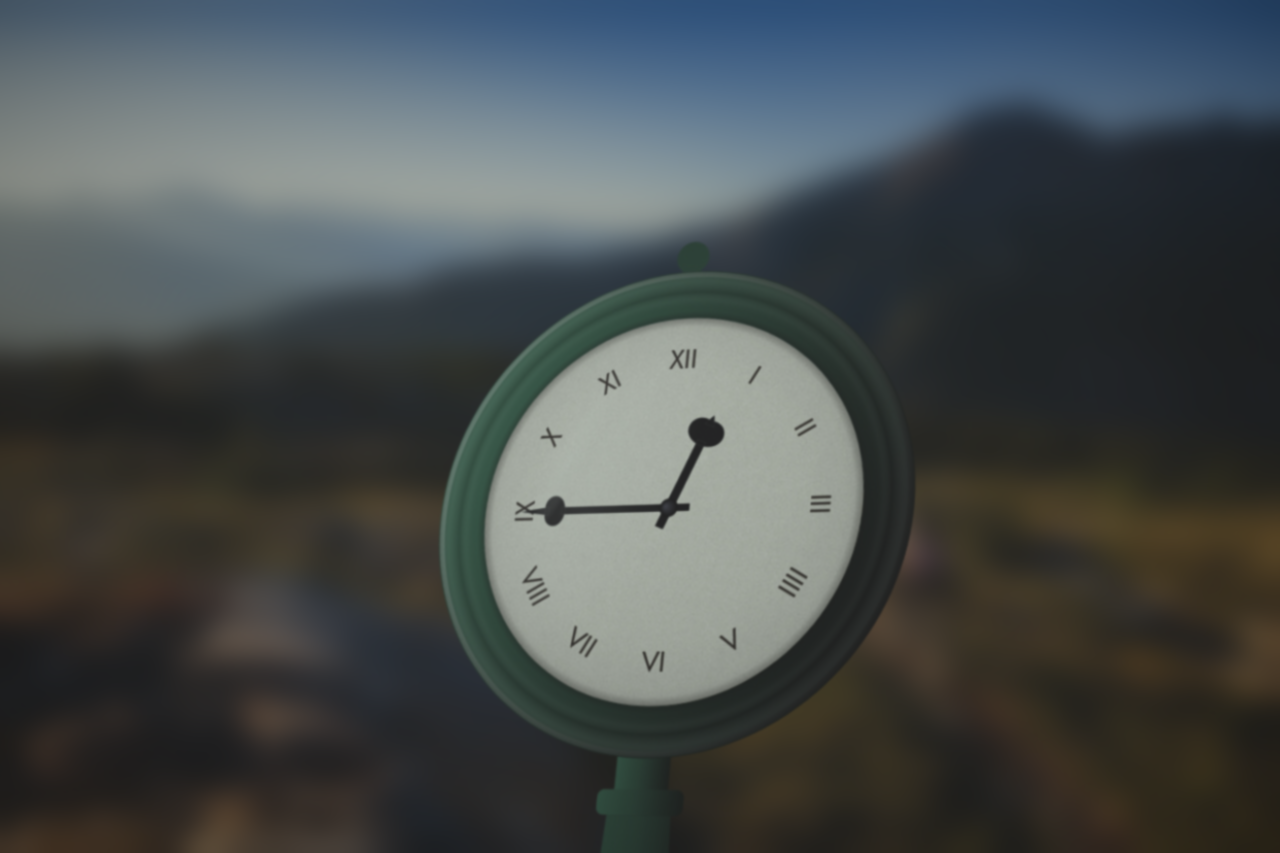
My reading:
12 h 45 min
